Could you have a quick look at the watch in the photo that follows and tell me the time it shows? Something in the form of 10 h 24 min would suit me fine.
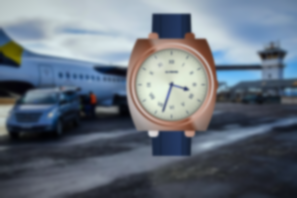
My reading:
3 h 33 min
